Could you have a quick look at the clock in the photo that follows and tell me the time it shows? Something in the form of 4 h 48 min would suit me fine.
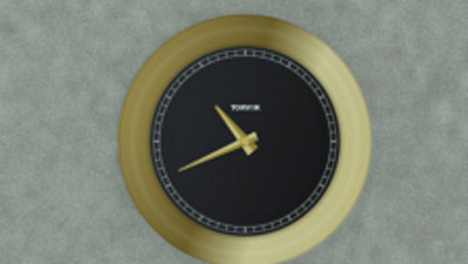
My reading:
10 h 41 min
